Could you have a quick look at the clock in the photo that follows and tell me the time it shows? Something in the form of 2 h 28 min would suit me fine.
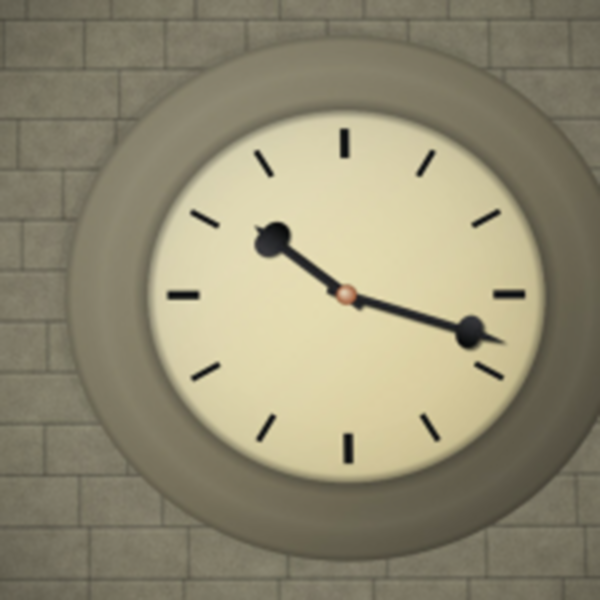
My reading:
10 h 18 min
